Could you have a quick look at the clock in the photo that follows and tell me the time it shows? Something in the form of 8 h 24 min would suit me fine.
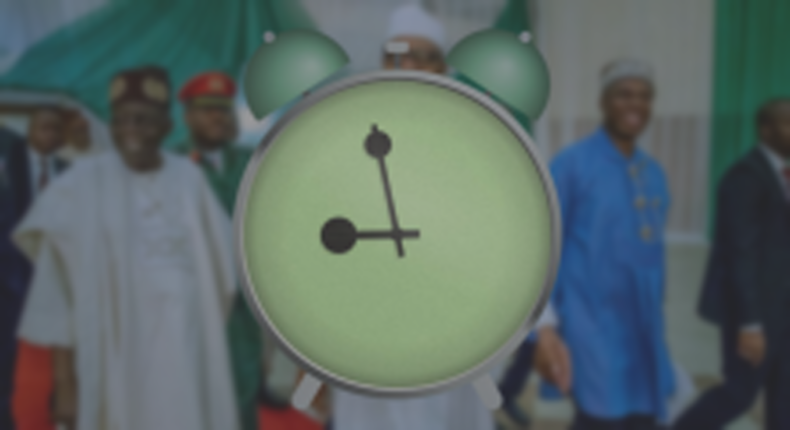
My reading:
8 h 58 min
